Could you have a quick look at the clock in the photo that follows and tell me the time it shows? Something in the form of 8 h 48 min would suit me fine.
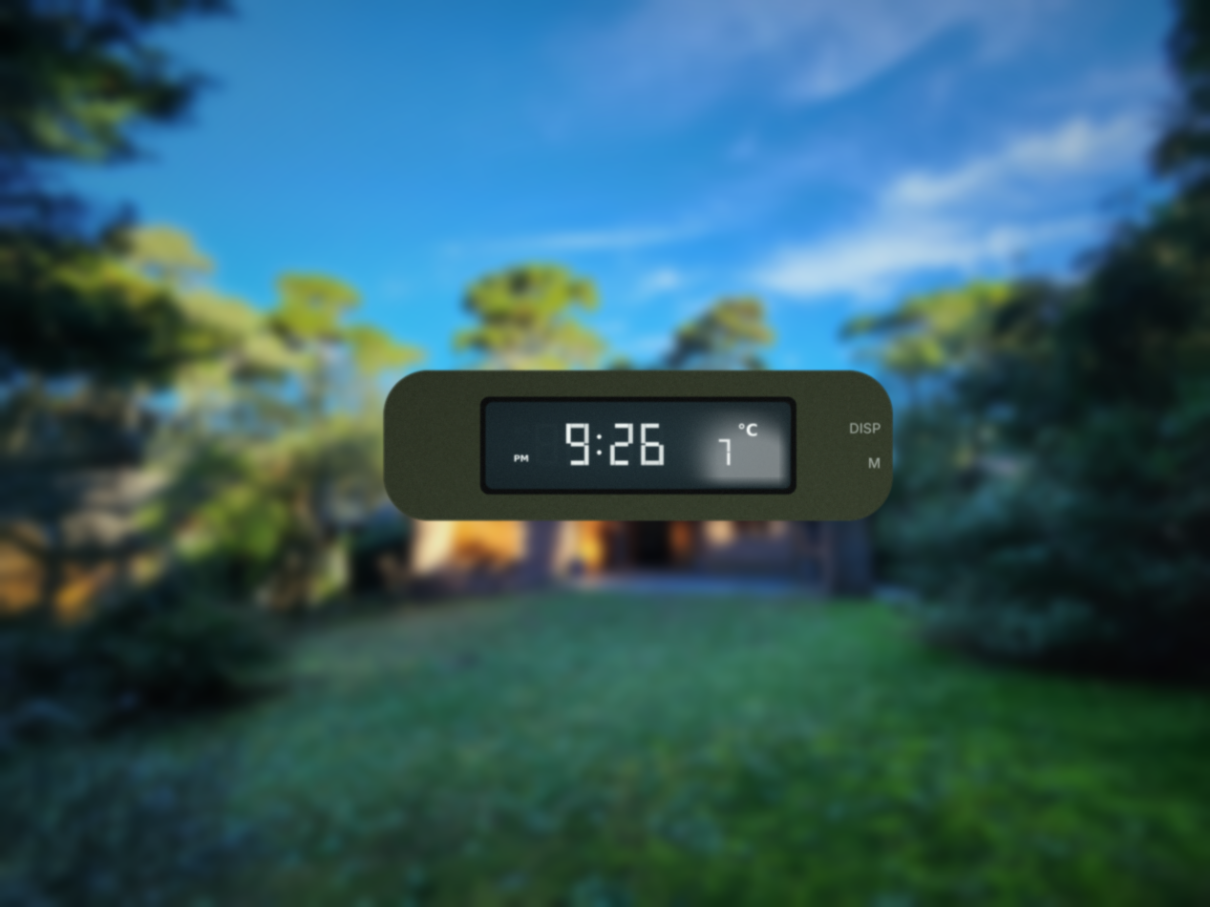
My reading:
9 h 26 min
